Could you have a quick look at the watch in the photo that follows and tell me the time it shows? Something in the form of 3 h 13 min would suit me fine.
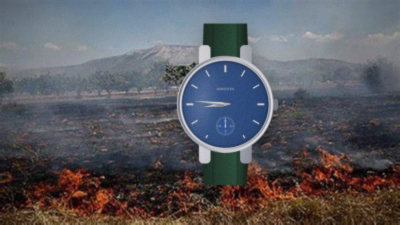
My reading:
8 h 46 min
